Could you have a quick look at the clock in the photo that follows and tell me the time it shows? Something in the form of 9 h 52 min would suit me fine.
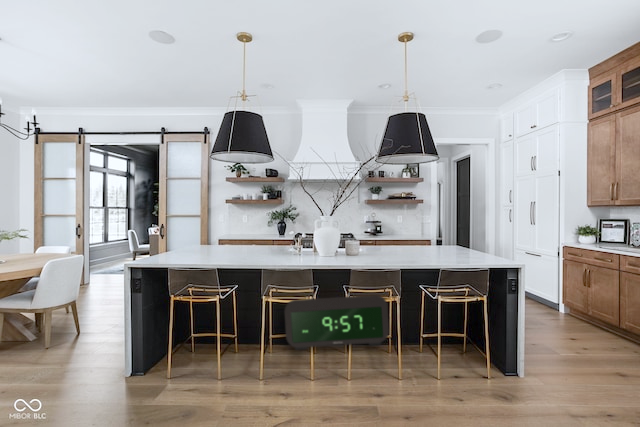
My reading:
9 h 57 min
